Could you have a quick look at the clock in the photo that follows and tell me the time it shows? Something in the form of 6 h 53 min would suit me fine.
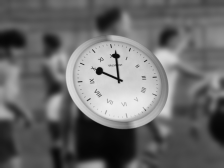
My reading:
10 h 01 min
